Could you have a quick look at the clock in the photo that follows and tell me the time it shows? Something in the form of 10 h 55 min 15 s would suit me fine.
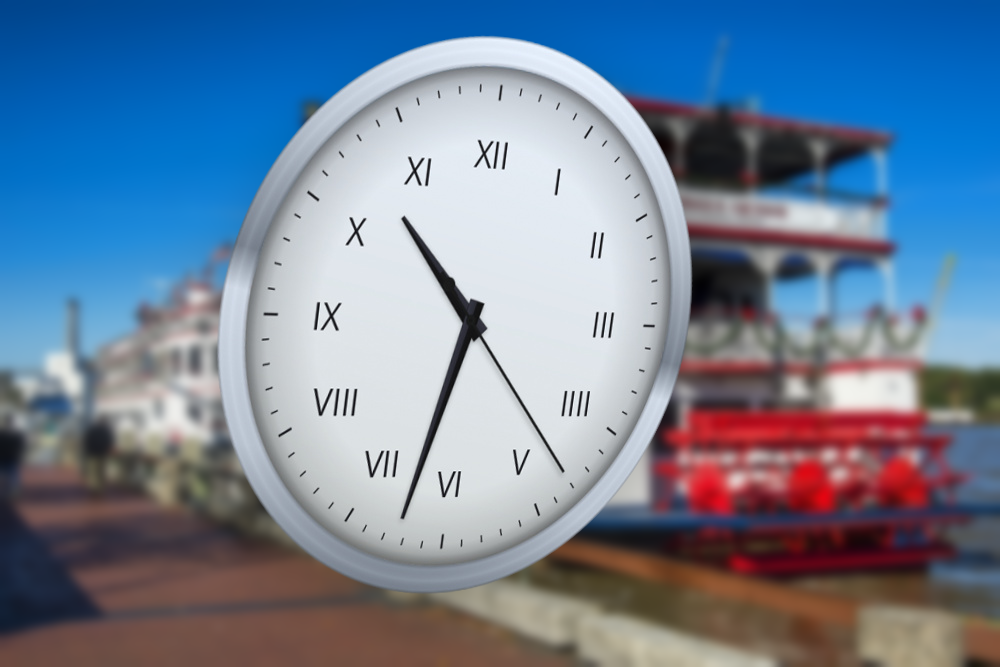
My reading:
10 h 32 min 23 s
